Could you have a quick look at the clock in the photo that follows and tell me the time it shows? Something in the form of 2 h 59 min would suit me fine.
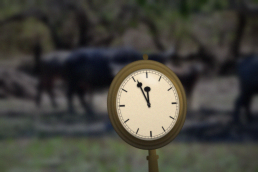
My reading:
11 h 56 min
